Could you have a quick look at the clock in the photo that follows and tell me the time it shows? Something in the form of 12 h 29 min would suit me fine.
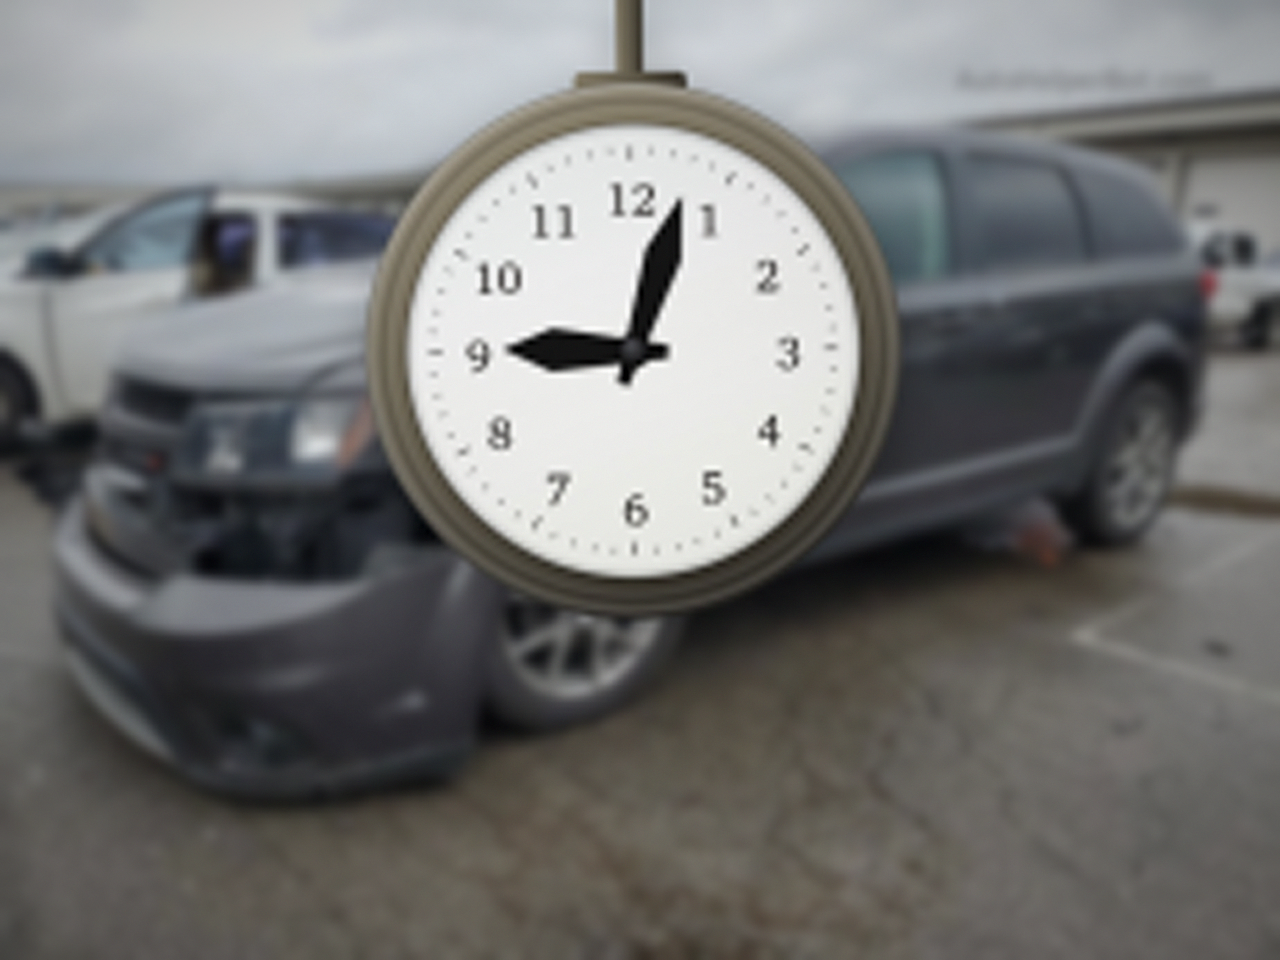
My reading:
9 h 03 min
